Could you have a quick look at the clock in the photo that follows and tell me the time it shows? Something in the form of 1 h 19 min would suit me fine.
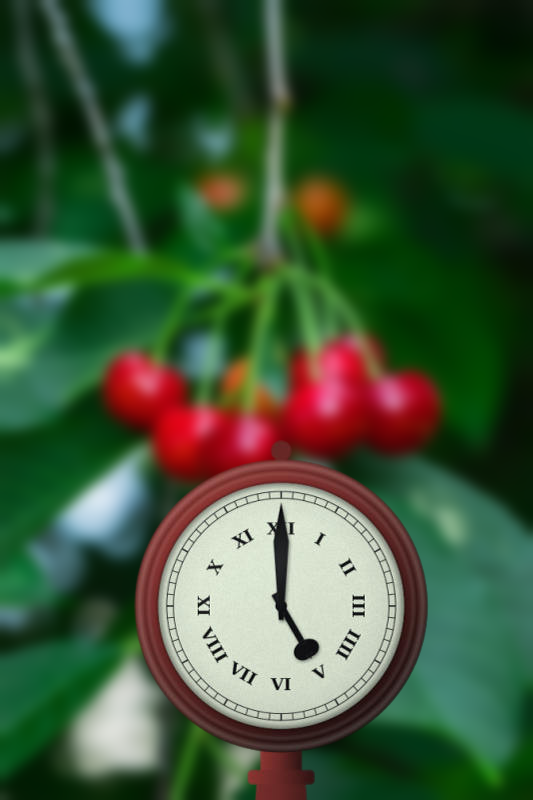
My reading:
5 h 00 min
